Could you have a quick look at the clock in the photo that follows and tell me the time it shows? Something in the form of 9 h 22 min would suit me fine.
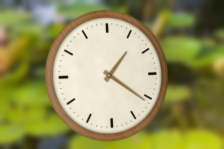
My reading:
1 h 21 min
